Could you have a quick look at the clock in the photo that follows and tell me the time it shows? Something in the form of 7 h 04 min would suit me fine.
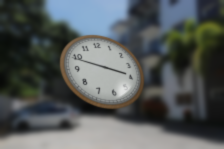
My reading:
3 h 49 min
